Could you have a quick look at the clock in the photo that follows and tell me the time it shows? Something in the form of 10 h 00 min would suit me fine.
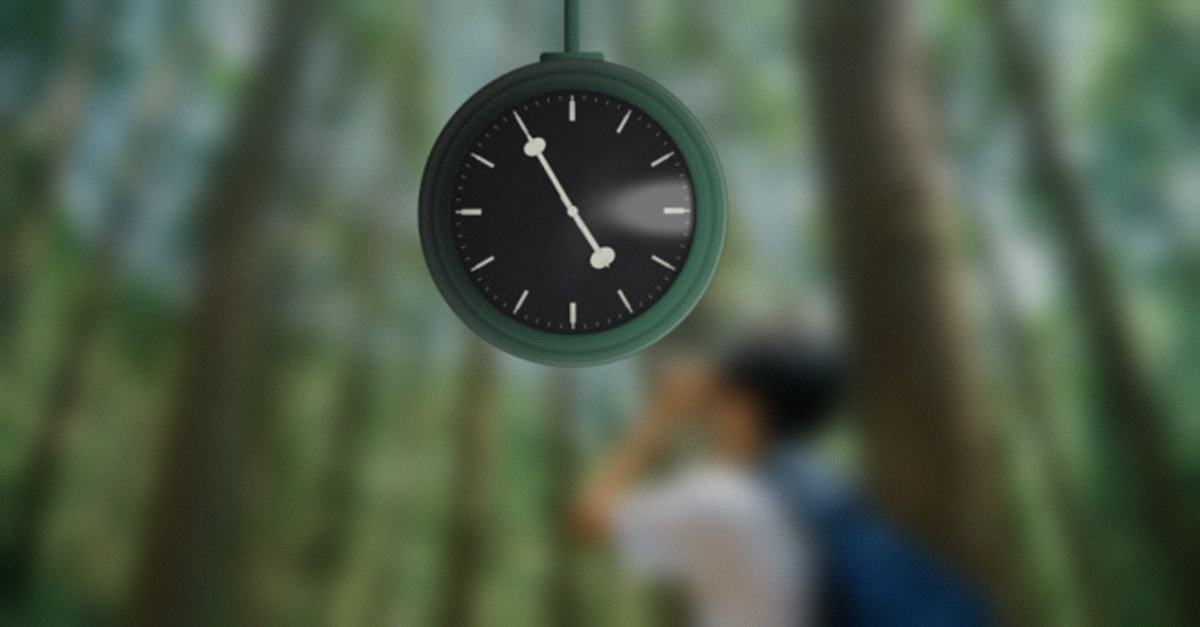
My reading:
4 h 55 min
